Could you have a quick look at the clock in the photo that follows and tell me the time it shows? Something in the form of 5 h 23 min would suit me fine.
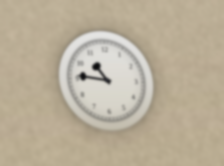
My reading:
10 h 46 min
